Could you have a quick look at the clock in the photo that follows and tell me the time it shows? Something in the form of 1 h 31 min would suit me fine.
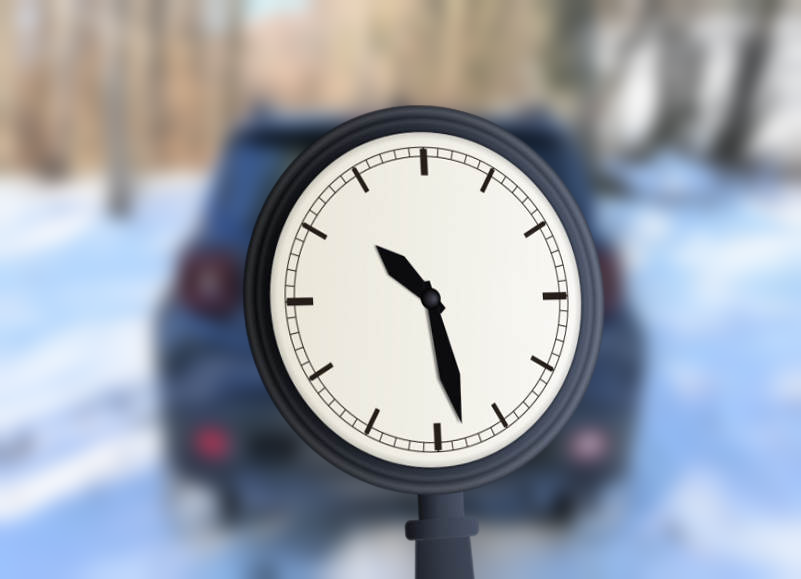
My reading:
10 h 28 min
